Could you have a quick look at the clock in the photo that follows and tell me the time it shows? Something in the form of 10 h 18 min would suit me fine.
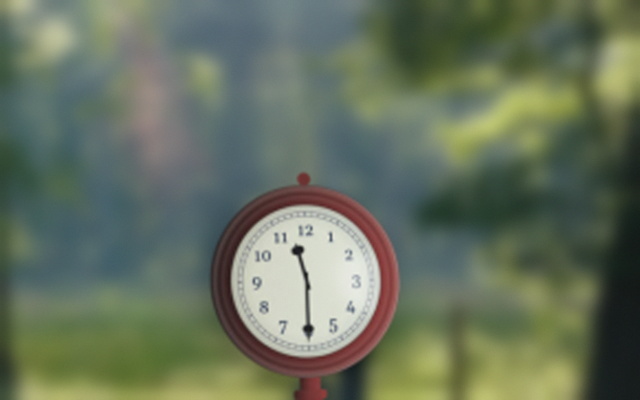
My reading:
11 h 30 min
